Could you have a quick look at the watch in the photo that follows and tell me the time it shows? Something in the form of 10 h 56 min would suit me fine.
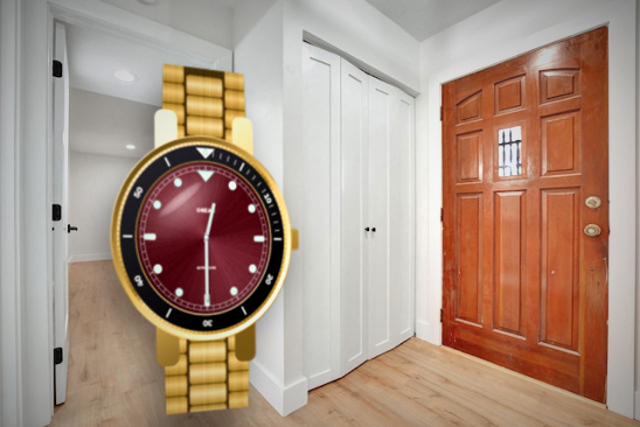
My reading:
12 h 30 min
